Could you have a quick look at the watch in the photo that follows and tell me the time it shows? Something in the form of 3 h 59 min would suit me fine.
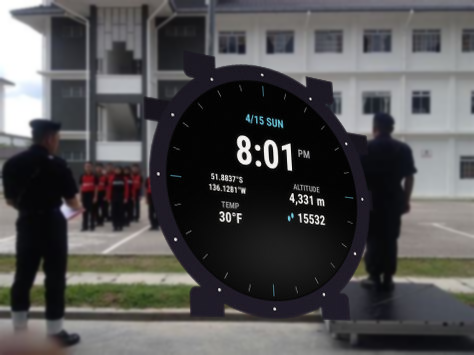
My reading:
8 h 01 min
